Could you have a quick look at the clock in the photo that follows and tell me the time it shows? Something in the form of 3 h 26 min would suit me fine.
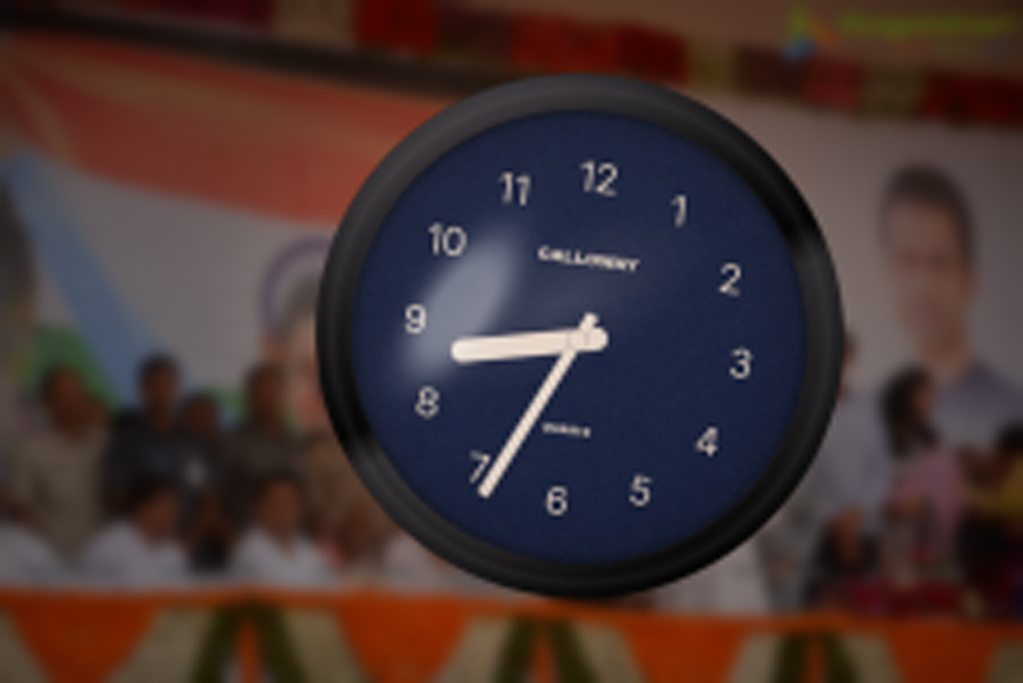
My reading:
8 h 34 min
